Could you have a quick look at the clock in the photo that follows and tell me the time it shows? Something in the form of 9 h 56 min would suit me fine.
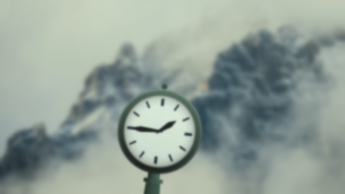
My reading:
1 h 45 min
